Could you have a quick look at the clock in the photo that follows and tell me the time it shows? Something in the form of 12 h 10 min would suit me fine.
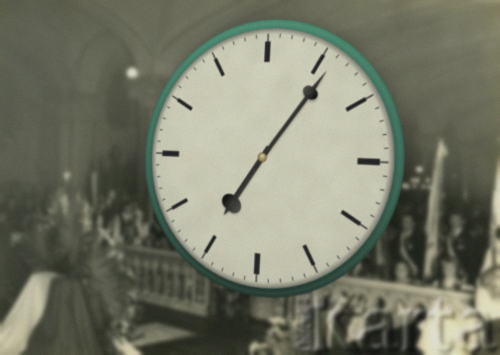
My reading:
7 h 06 min
